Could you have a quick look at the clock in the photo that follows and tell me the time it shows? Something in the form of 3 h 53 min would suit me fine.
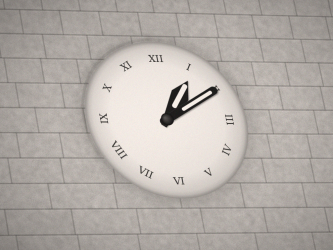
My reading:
1 h 10 min
